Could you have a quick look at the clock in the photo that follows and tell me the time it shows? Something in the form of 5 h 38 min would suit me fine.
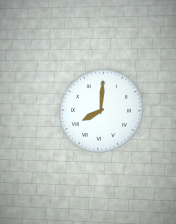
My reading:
8 h 00 min
